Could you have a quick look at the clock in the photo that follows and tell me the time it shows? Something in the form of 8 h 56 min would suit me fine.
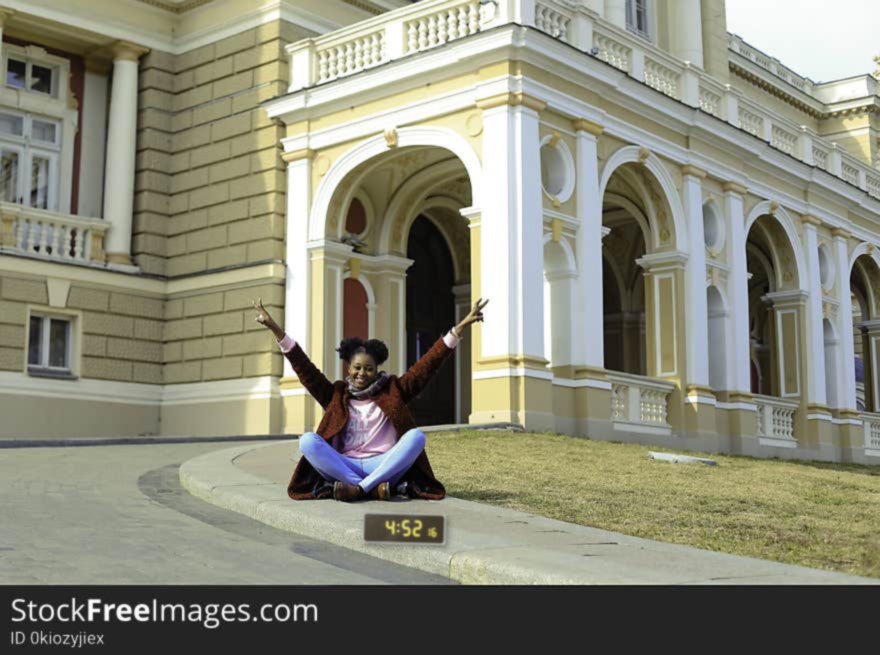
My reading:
4 h 52 min
